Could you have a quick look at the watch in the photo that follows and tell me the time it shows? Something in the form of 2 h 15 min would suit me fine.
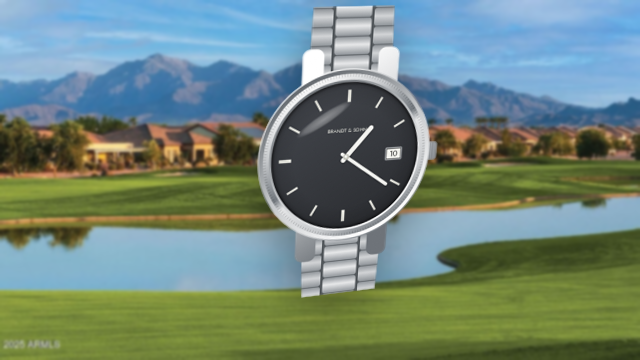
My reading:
1 h 21 min
